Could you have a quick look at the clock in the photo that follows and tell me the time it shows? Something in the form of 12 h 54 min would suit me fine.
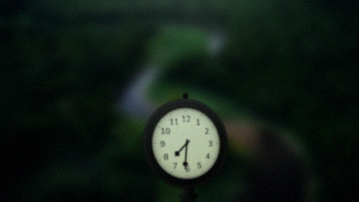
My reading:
7 h 31 min
